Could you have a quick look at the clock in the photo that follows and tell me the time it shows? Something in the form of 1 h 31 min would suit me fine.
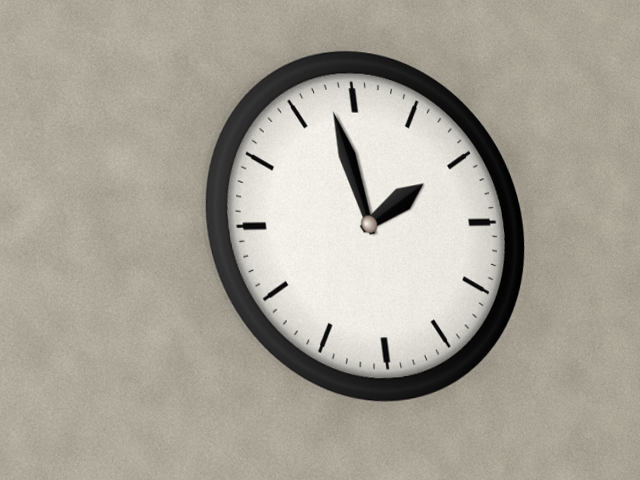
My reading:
1 h 58 min
